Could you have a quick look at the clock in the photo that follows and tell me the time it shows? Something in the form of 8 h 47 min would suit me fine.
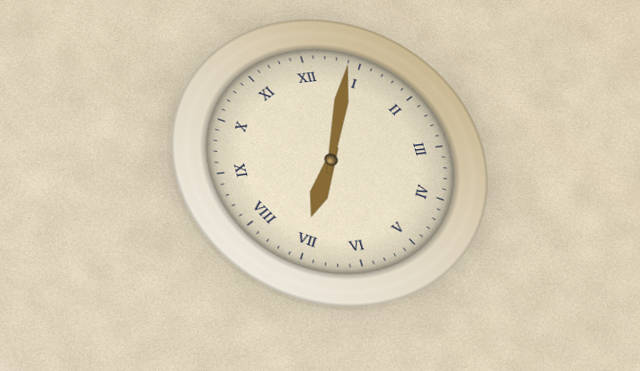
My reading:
7 h 04 min
